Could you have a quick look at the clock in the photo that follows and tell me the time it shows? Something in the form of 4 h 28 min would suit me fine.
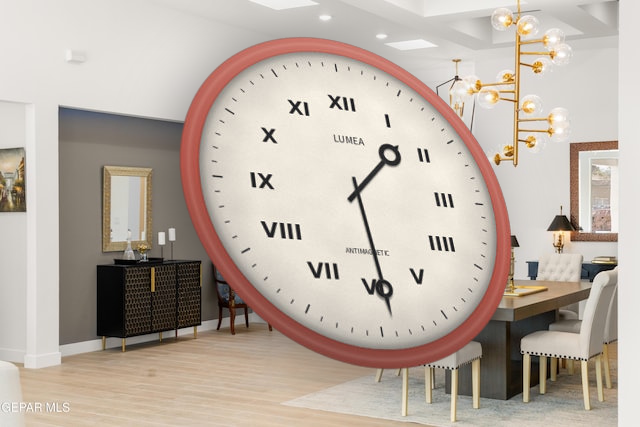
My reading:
1 h 29 min
